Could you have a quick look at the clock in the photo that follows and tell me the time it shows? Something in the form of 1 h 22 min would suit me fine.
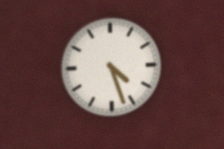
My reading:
4 h 27 min
